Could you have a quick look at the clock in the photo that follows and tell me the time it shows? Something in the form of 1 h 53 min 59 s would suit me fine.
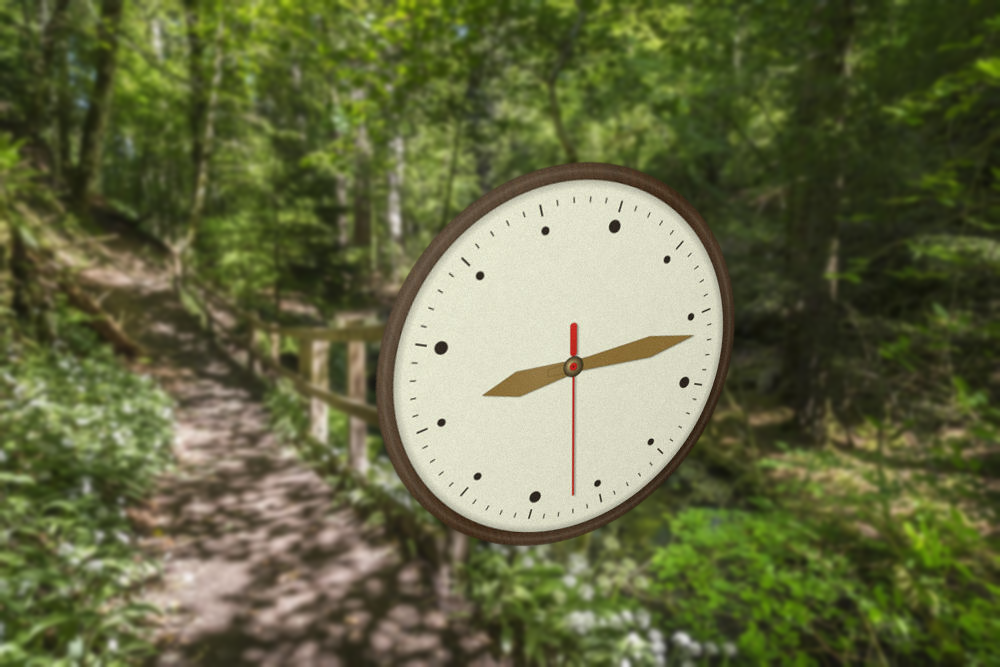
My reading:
8 h 11 min 27 s
